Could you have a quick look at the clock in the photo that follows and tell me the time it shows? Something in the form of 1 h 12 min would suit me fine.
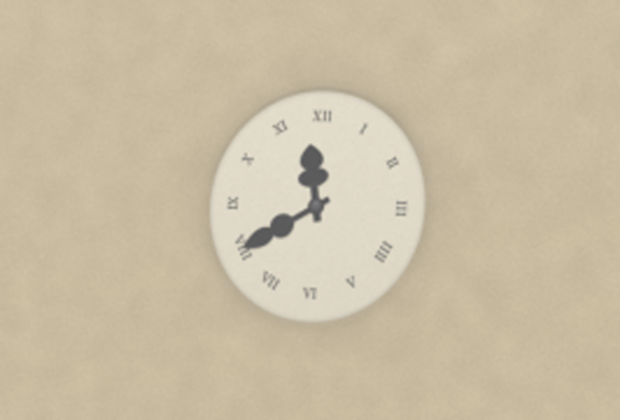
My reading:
11 h 40 min
